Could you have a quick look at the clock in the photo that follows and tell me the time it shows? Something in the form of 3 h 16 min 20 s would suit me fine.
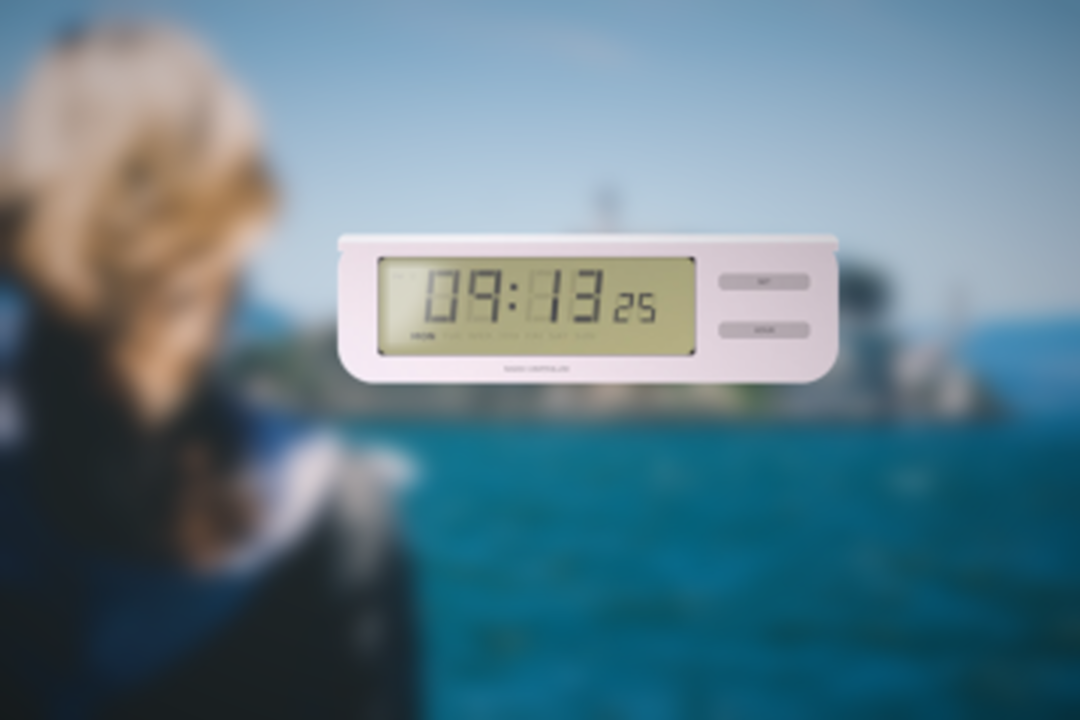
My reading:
9 h 13 min 25 s
